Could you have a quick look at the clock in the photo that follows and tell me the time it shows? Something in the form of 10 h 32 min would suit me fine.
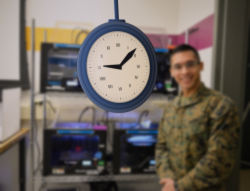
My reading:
9 h 08 min
